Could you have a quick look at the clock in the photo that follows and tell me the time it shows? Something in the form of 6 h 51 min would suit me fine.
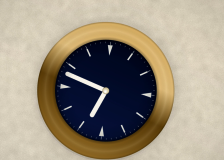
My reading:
6 h 48 min
